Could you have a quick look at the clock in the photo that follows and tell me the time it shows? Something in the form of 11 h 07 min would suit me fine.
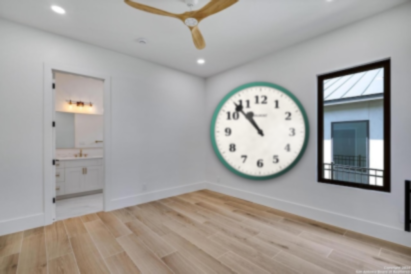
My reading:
10 h 53 min
